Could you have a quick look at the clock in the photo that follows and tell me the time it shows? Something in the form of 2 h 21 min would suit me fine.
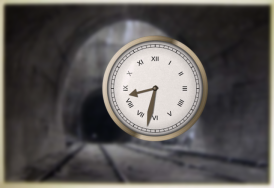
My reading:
8 h 32 min
